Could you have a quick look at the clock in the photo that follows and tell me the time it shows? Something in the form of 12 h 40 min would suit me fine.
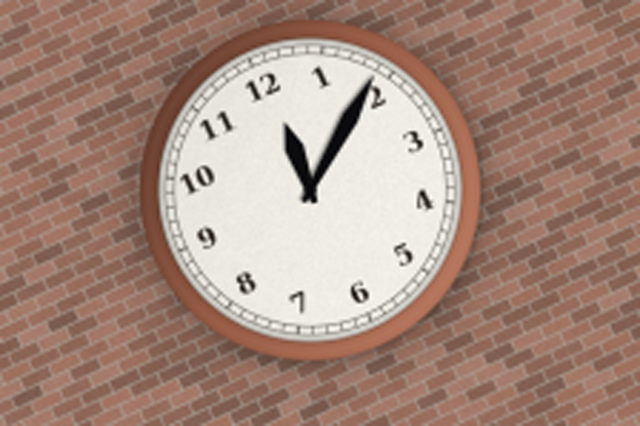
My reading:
12 h 09 min
